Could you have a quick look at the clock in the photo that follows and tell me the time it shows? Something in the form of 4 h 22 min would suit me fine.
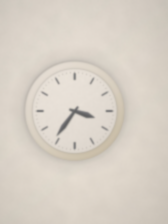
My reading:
3 h 36 min
